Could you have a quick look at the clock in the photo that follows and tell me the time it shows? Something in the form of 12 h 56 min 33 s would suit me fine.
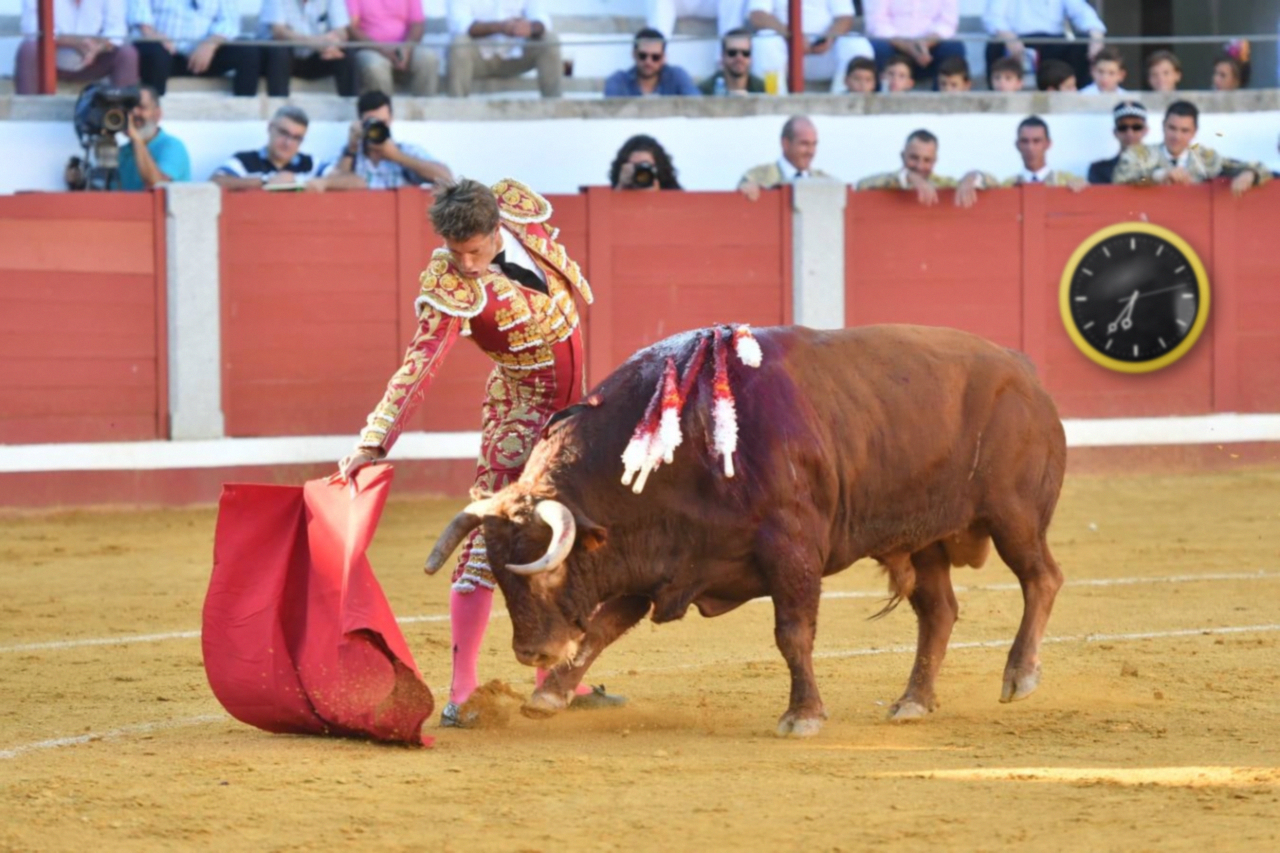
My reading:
6 h 36 min 13 s
